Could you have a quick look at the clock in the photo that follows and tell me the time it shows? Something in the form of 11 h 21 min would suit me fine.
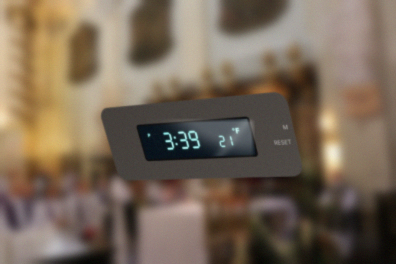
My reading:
3 h 39 min
